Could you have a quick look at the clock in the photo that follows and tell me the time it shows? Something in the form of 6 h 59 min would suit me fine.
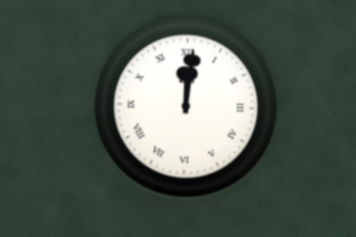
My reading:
12 h 01 min
